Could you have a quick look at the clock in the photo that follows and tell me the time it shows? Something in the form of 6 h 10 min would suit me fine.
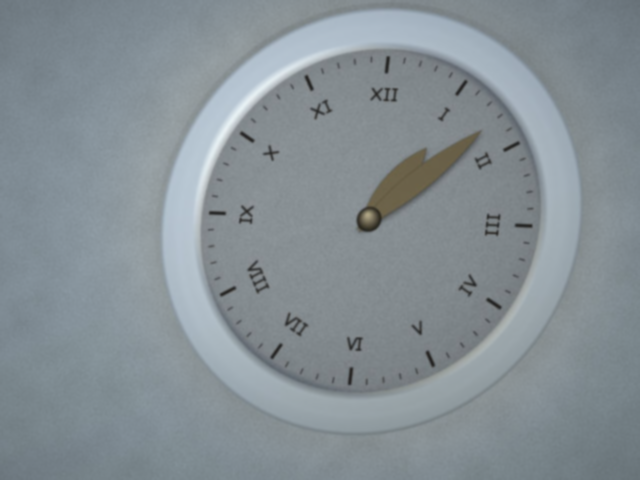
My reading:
1 h 08 min
